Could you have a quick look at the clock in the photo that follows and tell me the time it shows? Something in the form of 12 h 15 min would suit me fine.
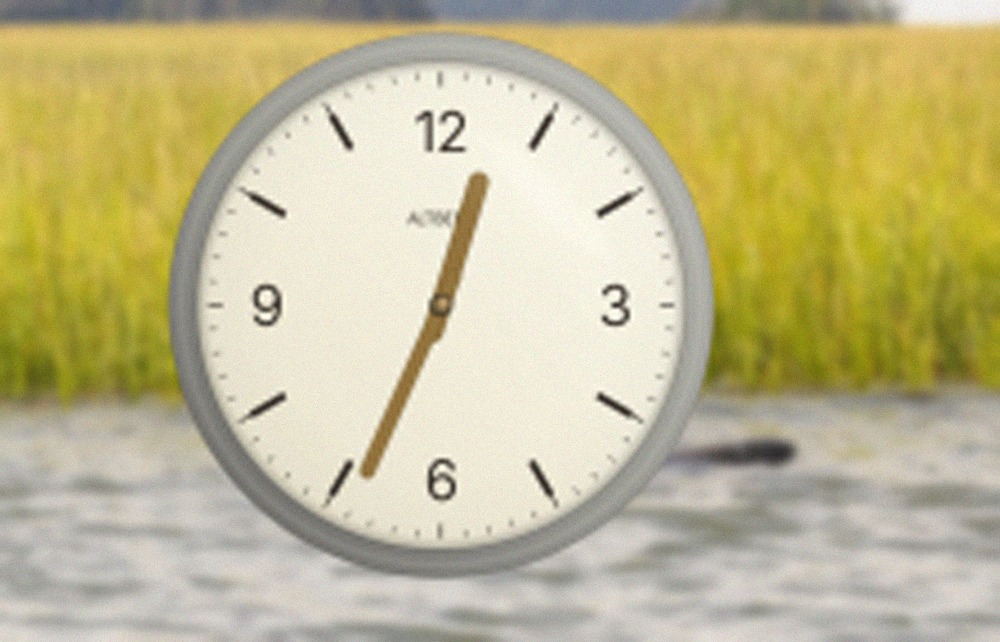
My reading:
12 h 34 min
